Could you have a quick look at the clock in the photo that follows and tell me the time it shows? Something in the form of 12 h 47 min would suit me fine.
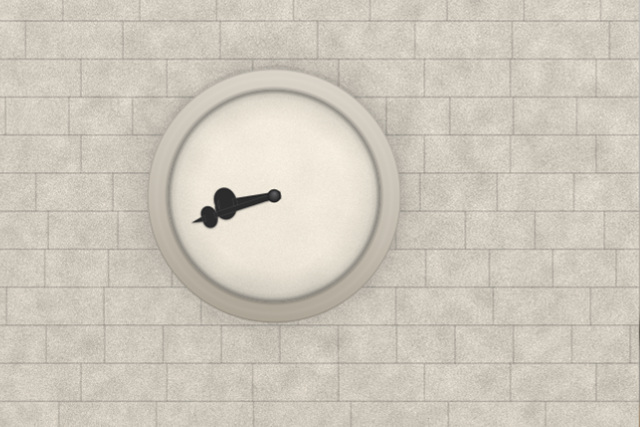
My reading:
8 h 42 min
